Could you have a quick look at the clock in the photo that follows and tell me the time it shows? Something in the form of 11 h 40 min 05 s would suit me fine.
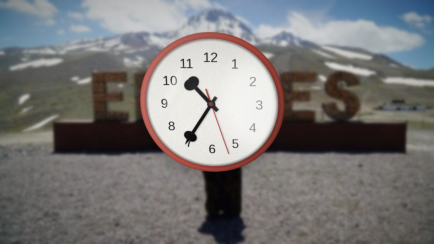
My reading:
10 h 35 min 27 s
